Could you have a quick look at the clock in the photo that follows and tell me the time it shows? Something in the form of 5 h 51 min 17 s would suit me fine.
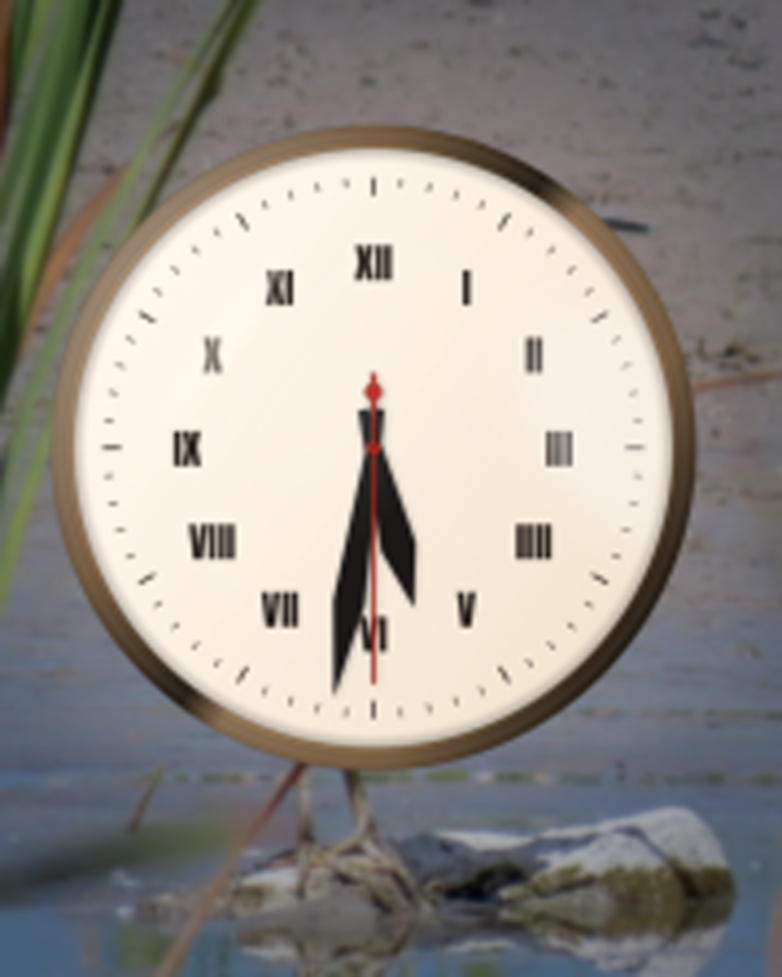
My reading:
5 h 31 min 30 s
